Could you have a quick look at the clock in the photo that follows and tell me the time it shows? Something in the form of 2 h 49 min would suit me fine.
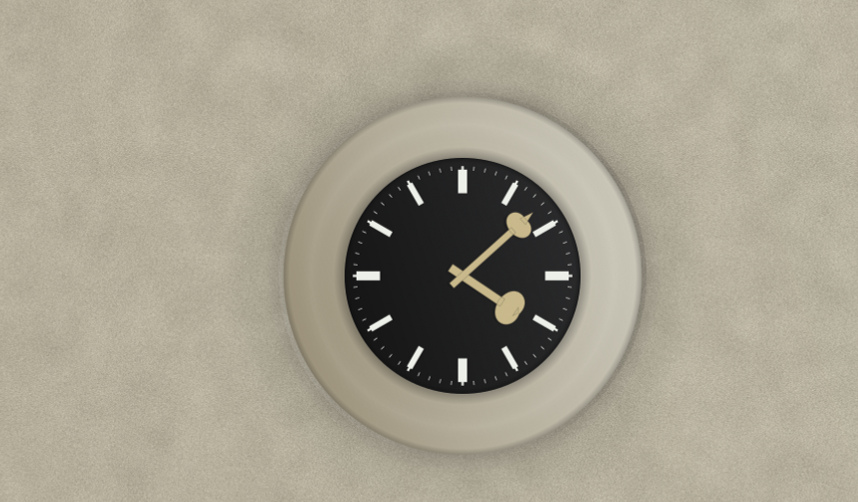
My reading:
4 h 08 min
